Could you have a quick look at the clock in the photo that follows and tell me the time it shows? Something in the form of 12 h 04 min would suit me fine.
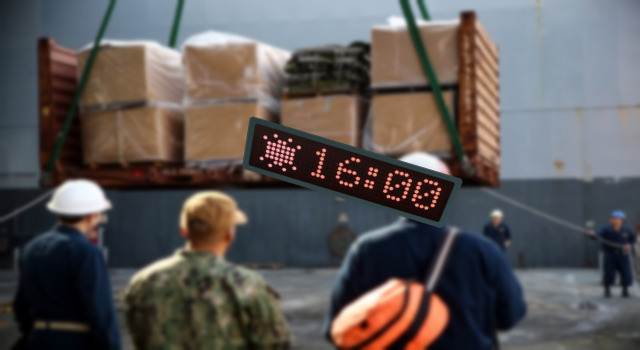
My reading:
16 h 00 min
